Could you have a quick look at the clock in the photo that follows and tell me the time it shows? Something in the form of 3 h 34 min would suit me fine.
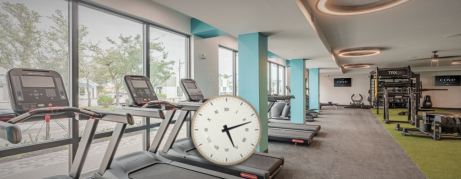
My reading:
5 h 12 min
